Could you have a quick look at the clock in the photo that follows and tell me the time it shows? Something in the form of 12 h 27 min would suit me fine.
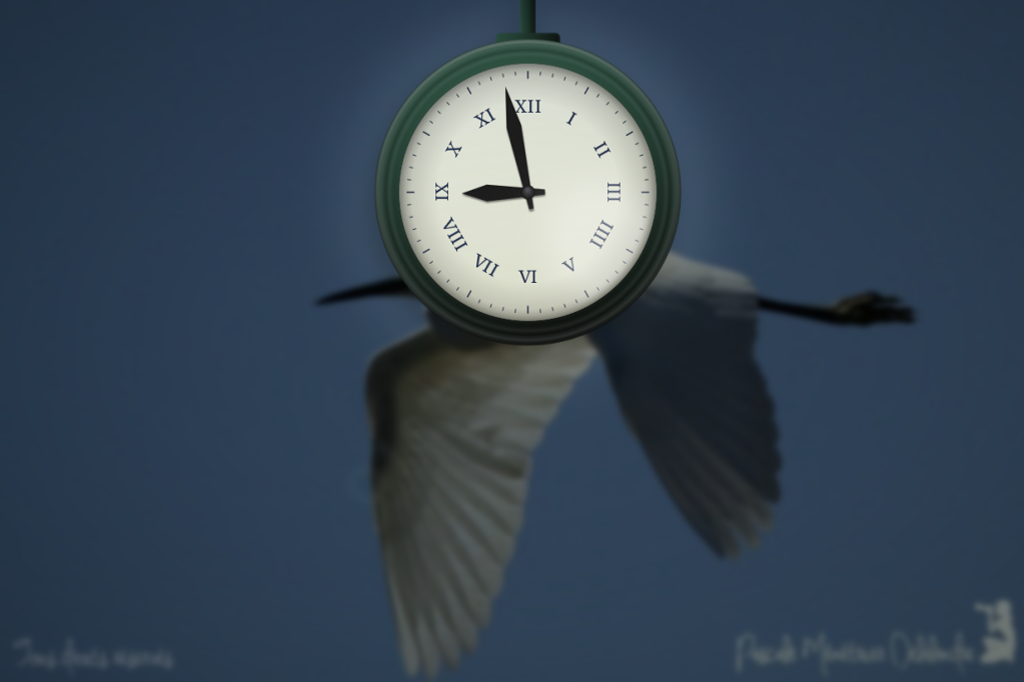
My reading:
8 h 58 min
